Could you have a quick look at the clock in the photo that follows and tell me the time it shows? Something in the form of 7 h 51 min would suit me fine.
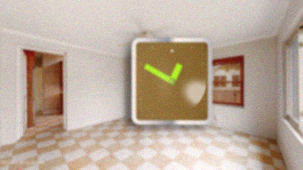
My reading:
12 h 50 min
